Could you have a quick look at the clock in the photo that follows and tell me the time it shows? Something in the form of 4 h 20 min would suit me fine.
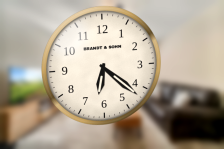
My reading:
6 h 22 min
